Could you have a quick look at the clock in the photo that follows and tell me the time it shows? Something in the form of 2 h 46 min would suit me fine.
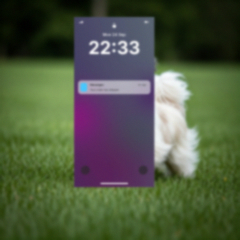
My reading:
22 h 33 min
